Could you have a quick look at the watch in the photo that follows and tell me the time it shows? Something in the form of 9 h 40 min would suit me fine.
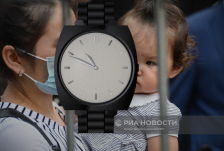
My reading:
10 h 49 min
